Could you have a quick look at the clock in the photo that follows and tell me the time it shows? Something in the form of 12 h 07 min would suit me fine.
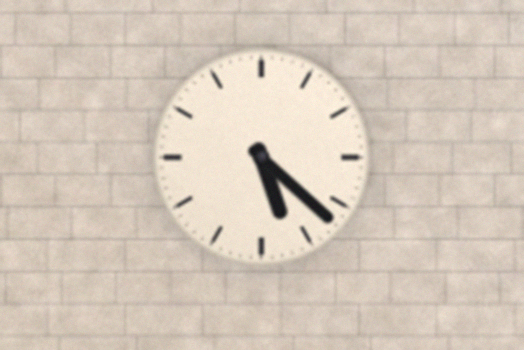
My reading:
5 h 22 min
